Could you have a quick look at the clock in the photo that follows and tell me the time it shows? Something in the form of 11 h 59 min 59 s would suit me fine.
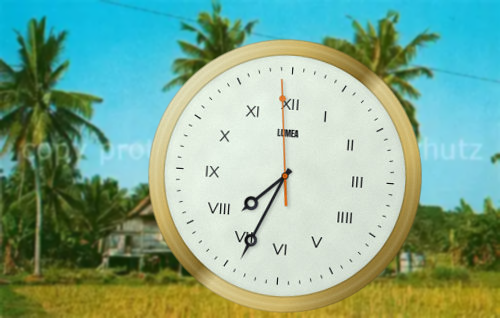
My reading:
7 h 33 min 59 s
